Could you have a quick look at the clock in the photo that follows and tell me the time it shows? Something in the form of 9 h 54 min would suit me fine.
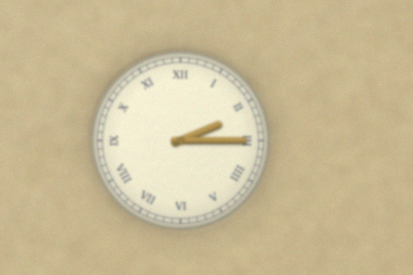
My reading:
2 h 15 min
